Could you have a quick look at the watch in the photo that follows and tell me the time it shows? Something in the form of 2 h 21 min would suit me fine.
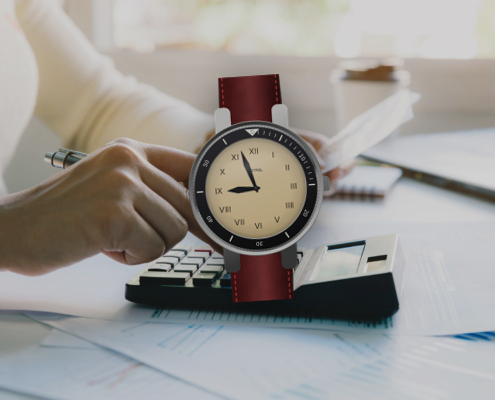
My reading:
8 h 57 min
